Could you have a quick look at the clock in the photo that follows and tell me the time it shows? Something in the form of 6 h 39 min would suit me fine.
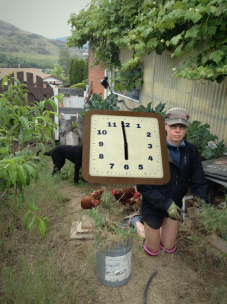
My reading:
5 h 59 min
